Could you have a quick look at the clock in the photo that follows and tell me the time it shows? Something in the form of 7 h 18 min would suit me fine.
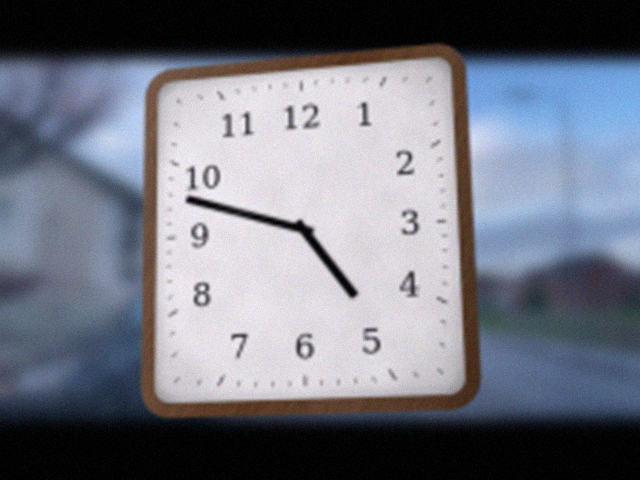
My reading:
4 h 48 min
